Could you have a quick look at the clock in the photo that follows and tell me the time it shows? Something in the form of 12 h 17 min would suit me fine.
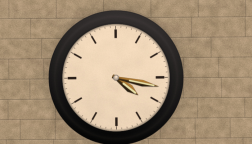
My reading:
4 h 17 min
